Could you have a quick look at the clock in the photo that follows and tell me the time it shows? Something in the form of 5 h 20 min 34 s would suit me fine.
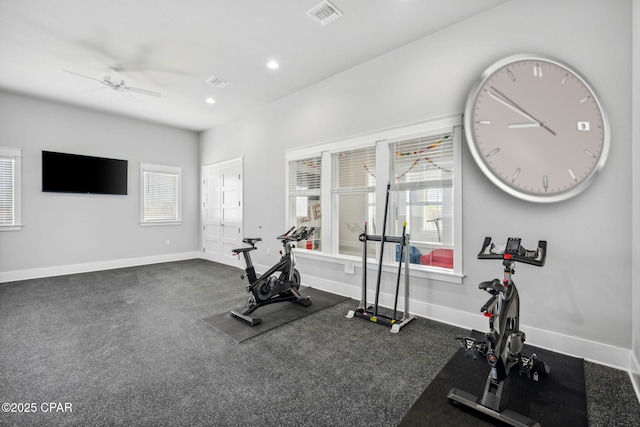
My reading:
8 h 49 min 51 s
